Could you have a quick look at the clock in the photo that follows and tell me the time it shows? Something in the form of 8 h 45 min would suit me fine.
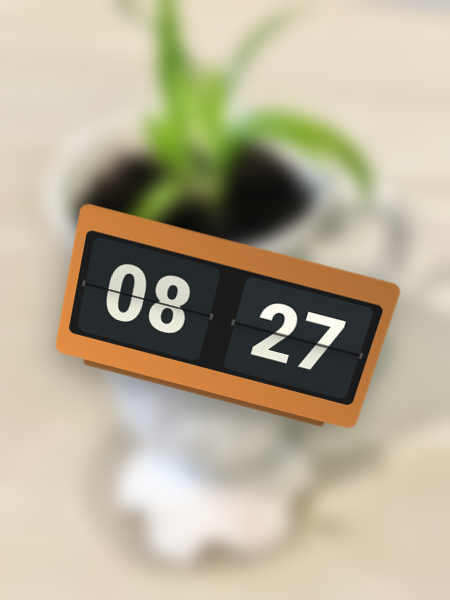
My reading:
8 h 27 min
